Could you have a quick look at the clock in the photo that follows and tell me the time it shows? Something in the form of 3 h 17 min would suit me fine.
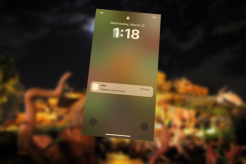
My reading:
1 h 18 min
